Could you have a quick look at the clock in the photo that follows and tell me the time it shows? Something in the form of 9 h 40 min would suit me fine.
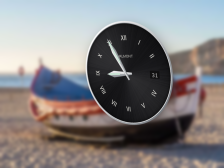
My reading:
8 h 55 min
